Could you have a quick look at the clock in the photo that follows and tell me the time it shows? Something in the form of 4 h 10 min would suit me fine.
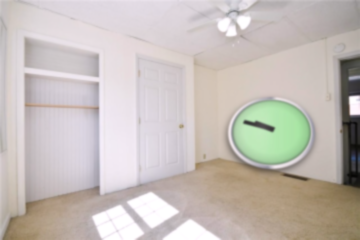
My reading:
9 h 48 min
